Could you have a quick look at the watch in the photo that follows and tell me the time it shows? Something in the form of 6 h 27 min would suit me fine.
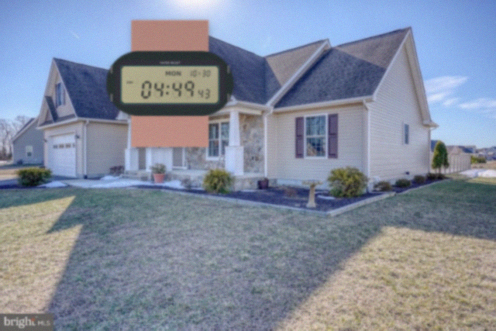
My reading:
4 h 49 min
